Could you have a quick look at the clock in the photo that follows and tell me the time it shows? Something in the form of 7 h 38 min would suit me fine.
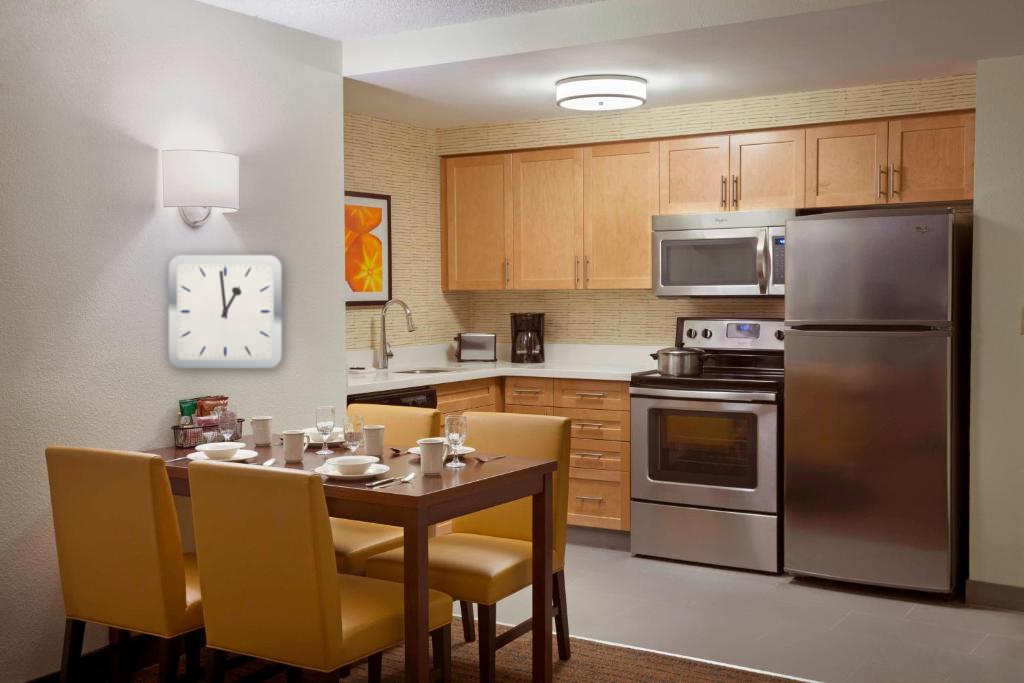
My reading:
12 h 59 min
